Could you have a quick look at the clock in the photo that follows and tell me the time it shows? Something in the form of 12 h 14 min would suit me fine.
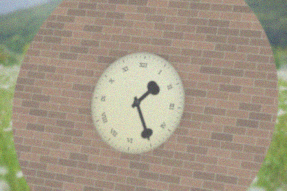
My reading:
1 h 25 min
